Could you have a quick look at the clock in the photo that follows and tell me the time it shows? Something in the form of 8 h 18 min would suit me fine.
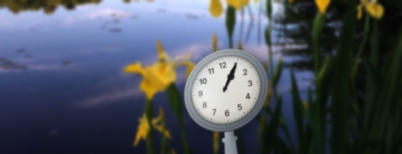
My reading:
1 h 05 min
